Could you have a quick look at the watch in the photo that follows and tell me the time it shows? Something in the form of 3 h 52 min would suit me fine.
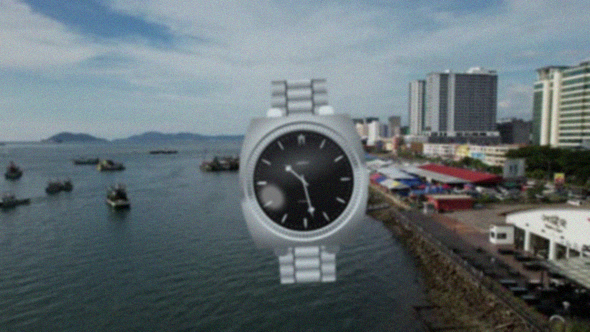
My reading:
10 h 28 min
